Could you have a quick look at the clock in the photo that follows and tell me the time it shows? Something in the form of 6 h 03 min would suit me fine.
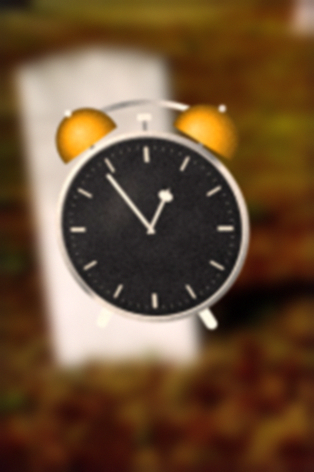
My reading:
12 h 54 min
